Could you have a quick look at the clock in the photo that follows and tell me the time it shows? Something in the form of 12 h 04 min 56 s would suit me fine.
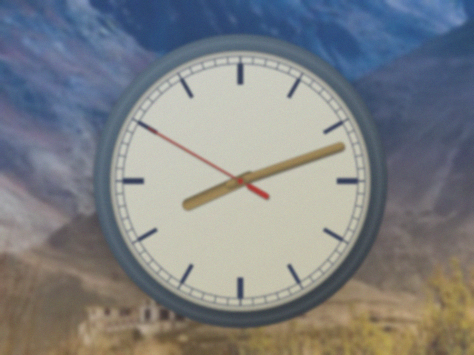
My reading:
8 h 11 min 50 s
